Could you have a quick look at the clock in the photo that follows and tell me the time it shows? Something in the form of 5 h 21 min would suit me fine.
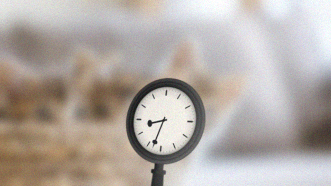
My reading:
8 h 33 min
